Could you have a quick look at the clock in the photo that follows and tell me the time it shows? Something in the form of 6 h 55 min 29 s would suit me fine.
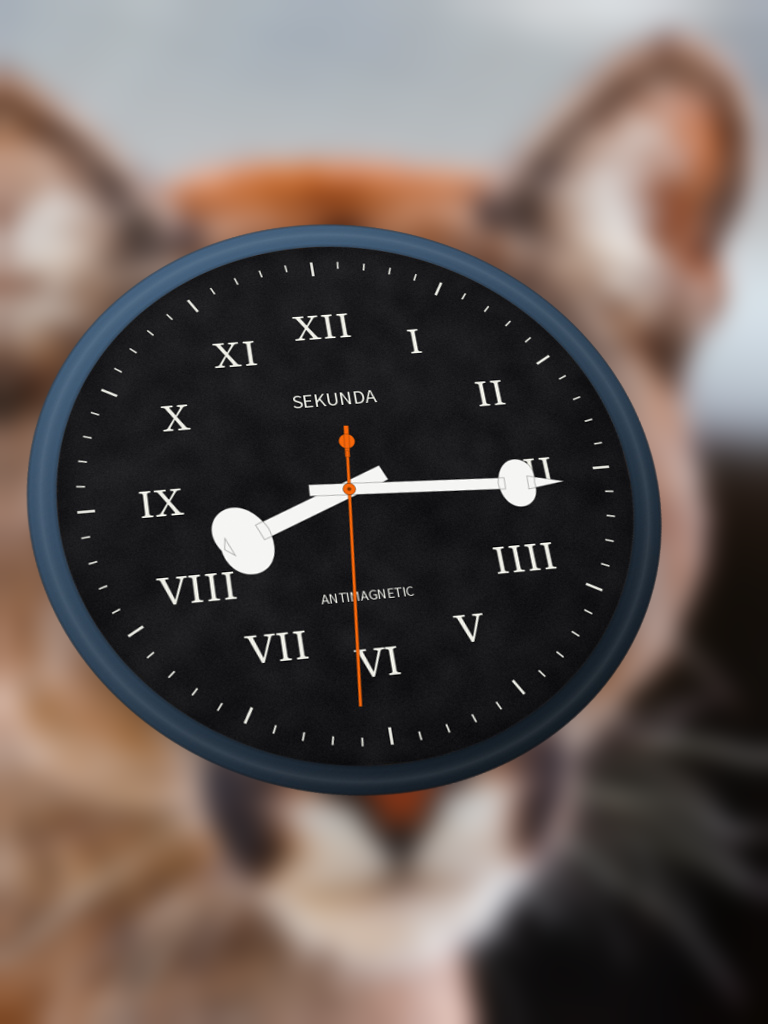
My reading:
8 h 15 min 31 s
